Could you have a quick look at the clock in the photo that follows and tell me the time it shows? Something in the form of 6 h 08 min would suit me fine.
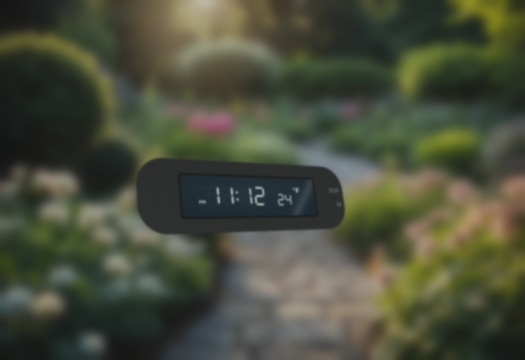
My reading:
11 h 12 min
